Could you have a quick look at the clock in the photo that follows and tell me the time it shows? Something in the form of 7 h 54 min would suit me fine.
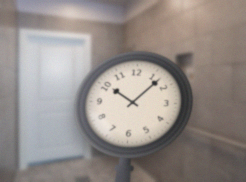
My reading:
10 h 07 min
